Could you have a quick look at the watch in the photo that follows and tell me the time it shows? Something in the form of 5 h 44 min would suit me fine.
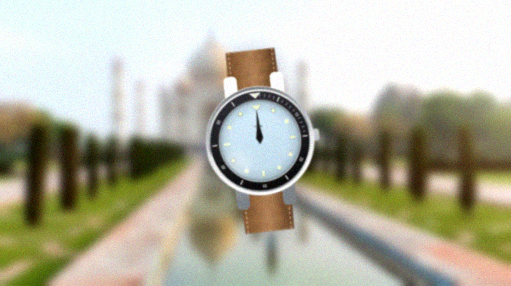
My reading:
12 h 00 min
